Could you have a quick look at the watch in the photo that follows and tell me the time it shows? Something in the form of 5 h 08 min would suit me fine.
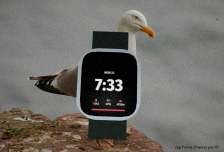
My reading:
7 h 33 min
